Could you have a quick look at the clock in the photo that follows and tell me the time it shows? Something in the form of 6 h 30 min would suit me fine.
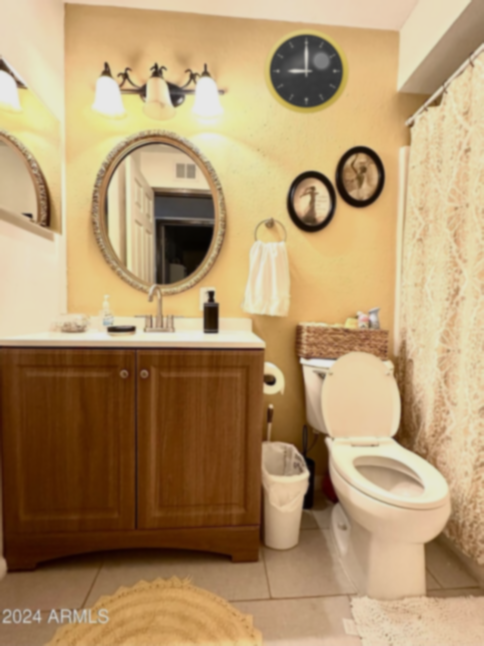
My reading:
9 h 00 min
